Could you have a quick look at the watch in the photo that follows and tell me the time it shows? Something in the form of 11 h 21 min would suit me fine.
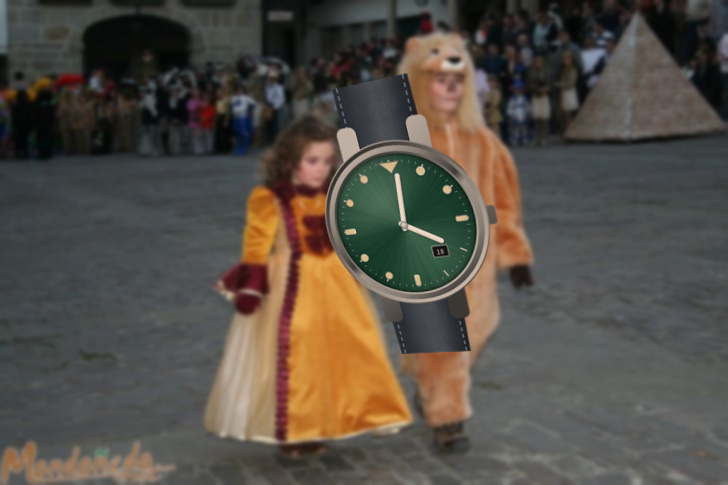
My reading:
4 h 01 min
